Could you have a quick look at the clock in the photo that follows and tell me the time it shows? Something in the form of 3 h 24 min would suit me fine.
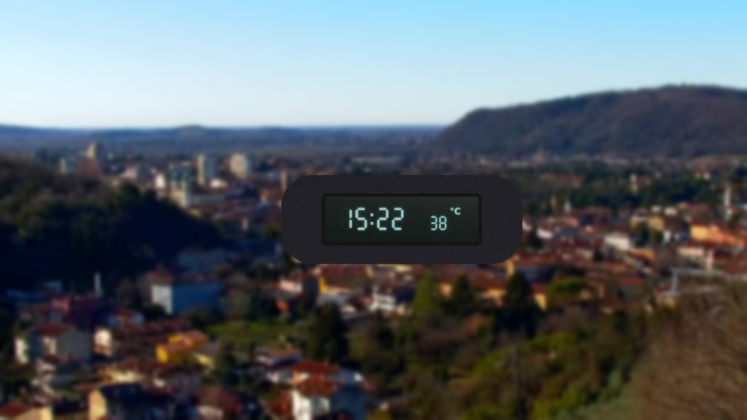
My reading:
15 h 22 min
